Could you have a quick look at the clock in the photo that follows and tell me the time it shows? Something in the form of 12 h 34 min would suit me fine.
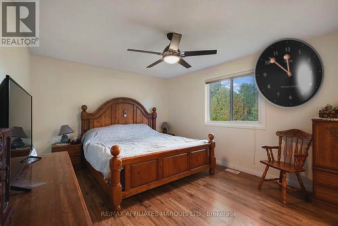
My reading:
11 h 52 min
